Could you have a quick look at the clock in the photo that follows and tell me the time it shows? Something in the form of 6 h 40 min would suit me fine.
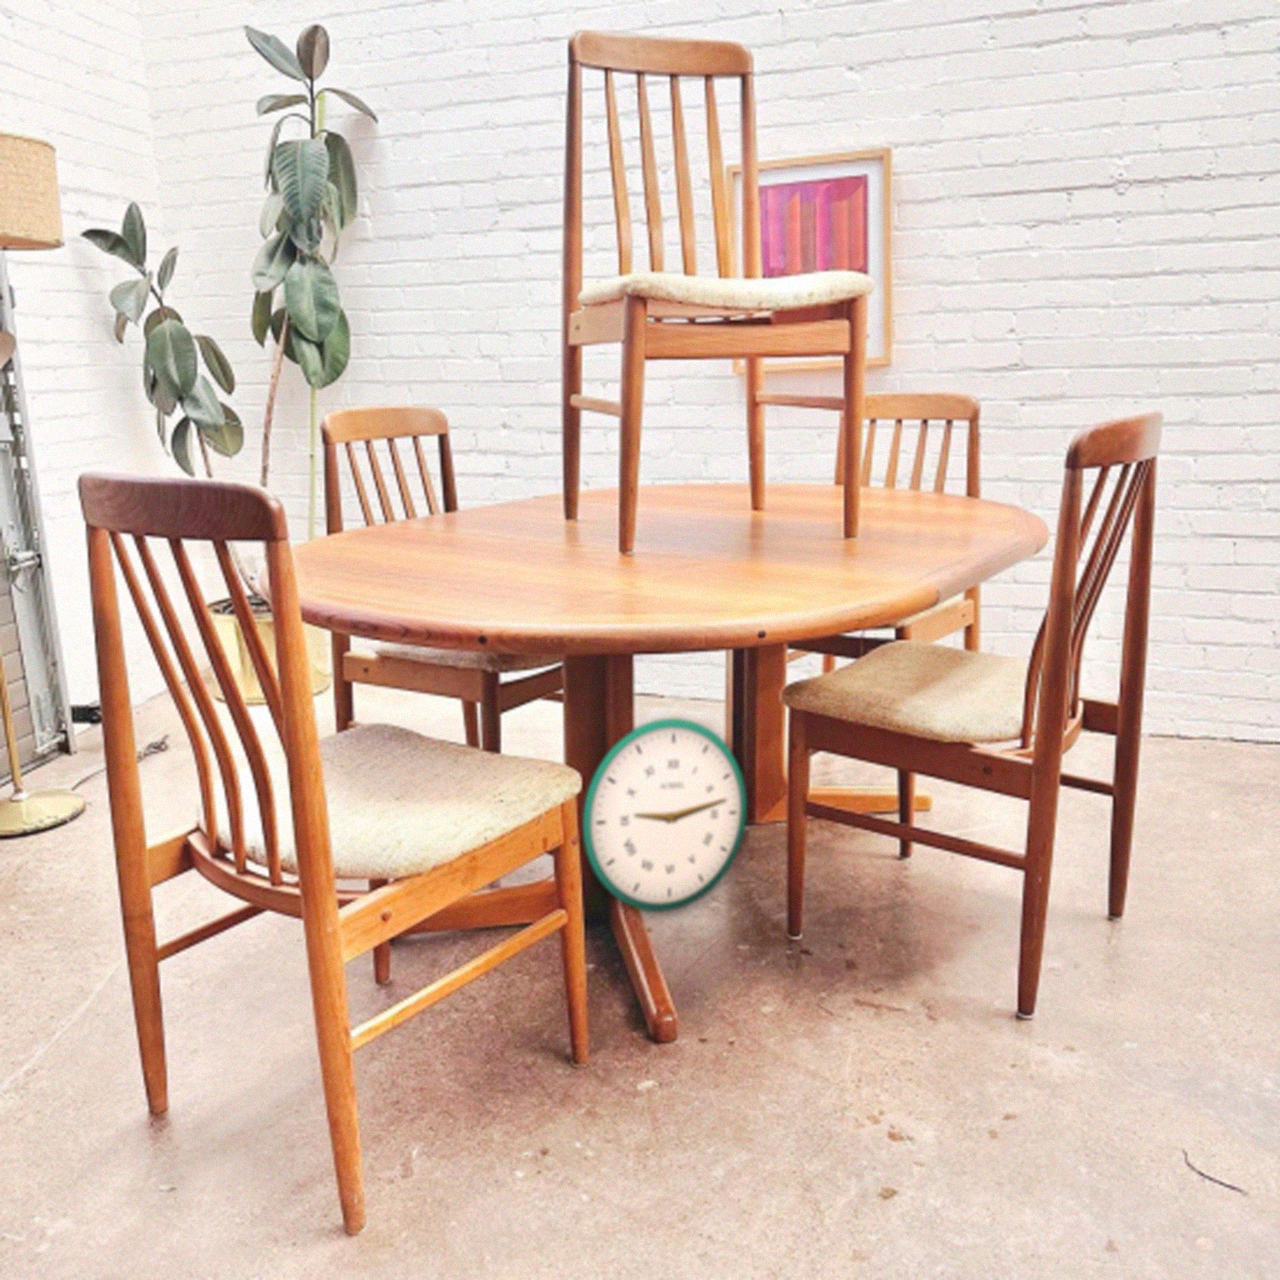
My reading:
9 h 13 min
